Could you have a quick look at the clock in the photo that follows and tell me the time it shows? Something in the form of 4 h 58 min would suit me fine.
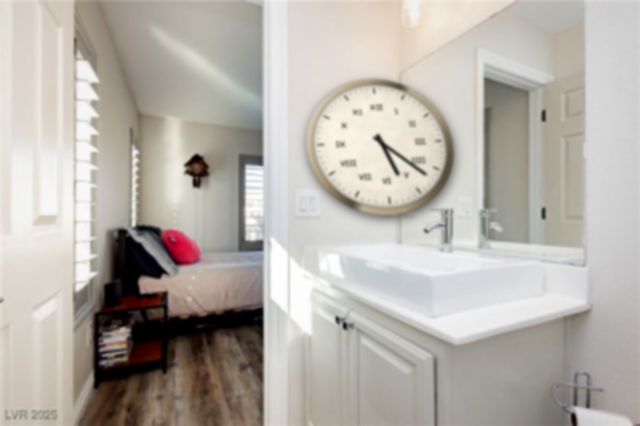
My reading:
5 h 22 min
